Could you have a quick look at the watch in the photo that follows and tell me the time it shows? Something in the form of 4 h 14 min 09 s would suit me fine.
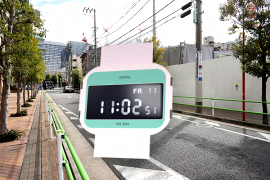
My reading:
11 h 02 min 51 s
